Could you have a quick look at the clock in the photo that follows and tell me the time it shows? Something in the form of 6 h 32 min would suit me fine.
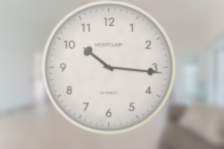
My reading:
10 h 16 min
